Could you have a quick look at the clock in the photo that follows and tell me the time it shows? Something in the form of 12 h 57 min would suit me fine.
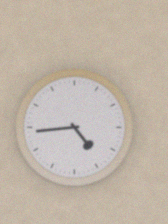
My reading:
4 h 44 min
